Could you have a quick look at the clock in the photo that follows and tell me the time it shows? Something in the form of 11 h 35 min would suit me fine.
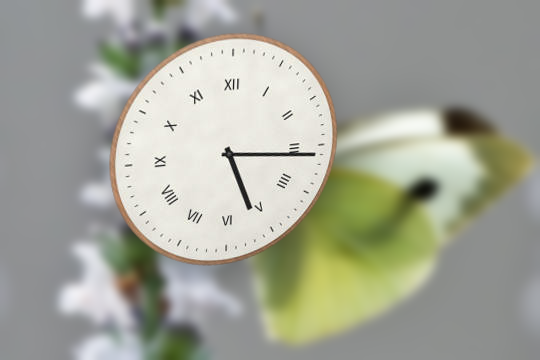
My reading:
5 h 16 min
